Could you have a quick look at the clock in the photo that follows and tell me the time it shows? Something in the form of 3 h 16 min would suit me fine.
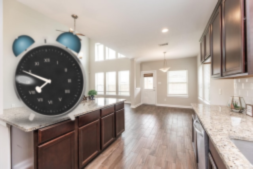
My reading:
7 h 49 min
